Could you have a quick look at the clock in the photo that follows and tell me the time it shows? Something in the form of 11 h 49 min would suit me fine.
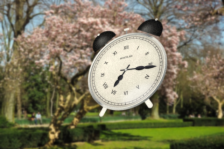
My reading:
7 h 16 min
